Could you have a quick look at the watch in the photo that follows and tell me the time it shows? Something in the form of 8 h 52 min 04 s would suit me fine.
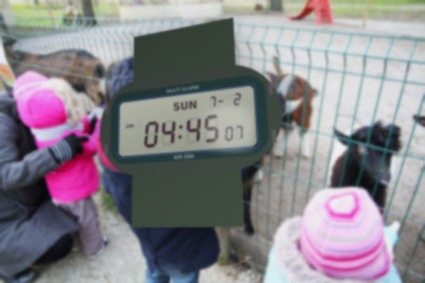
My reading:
4 h 45 min 07 s
